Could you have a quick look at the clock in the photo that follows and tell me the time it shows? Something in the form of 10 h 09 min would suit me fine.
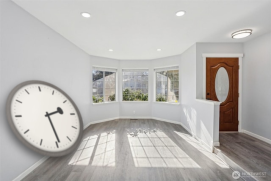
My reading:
2 h 29 min
